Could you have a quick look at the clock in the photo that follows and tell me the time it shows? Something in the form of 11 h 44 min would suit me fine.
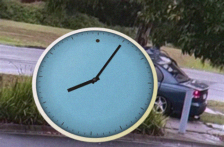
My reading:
8 h 05 min
